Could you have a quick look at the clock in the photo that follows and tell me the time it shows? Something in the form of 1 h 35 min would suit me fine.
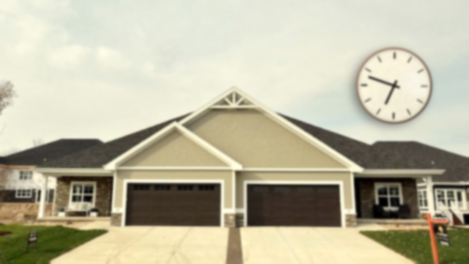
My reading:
6 h 48 min
